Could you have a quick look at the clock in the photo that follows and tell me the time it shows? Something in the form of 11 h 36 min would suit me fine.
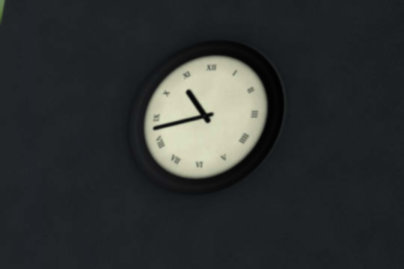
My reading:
10 h 43 min
